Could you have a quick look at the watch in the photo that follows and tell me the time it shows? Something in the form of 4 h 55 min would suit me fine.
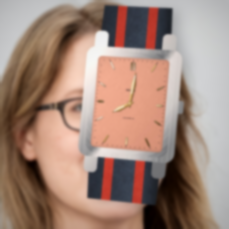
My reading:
8 h 01 min
